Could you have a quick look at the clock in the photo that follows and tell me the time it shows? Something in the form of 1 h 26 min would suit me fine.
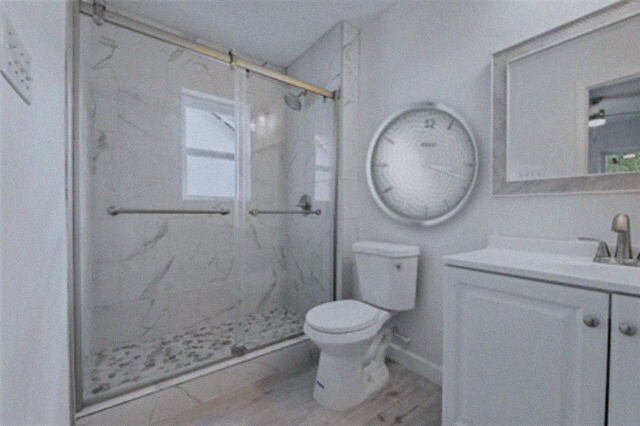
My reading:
3 h 18 min
